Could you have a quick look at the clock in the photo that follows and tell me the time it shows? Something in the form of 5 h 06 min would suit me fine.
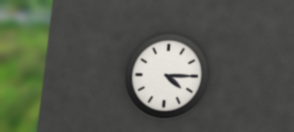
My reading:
4 h 15 min
